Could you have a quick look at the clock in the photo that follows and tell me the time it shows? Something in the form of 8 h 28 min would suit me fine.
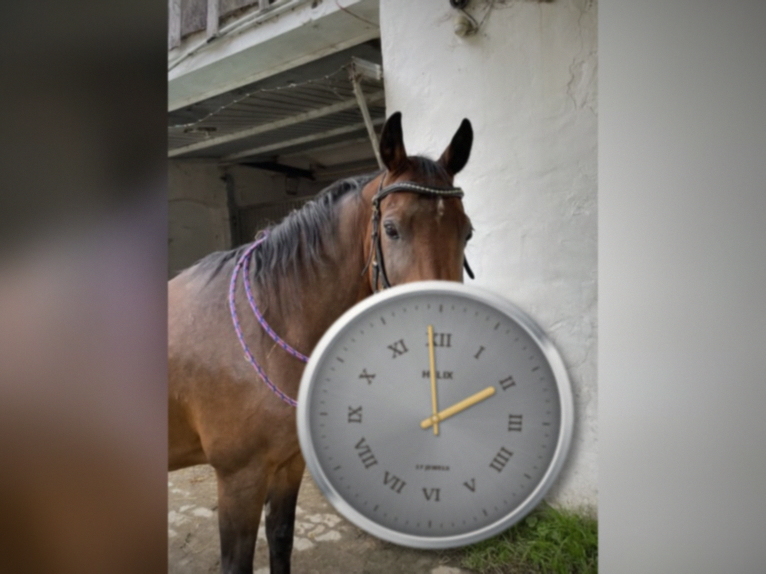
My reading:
1 h 59 min
